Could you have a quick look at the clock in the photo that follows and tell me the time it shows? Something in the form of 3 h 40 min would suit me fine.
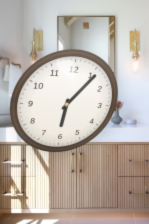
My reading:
6 h 06 min
